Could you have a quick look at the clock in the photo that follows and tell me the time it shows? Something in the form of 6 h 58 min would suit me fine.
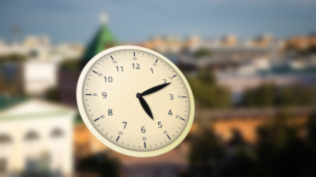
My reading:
5 h 11 min
